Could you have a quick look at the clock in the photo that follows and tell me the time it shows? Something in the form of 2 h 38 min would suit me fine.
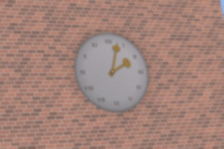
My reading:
2 h 03 min
